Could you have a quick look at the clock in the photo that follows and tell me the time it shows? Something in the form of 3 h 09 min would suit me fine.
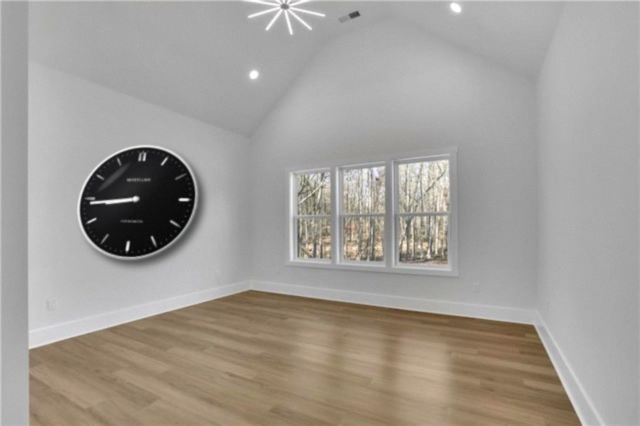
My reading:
8 h 44 min
